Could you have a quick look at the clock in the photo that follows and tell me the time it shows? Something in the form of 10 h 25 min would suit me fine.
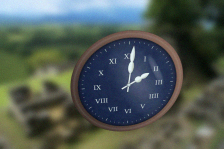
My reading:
2 h 01 min
